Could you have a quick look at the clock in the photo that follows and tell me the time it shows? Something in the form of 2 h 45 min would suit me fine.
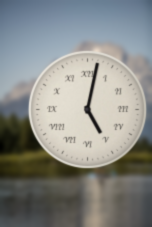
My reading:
5 h 02 min
